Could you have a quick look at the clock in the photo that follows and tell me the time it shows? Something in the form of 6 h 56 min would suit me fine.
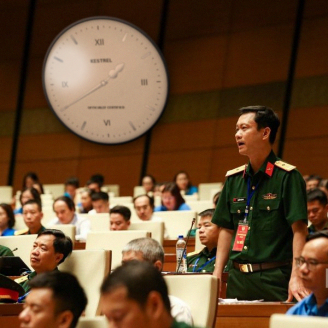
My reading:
1 h 40 min
